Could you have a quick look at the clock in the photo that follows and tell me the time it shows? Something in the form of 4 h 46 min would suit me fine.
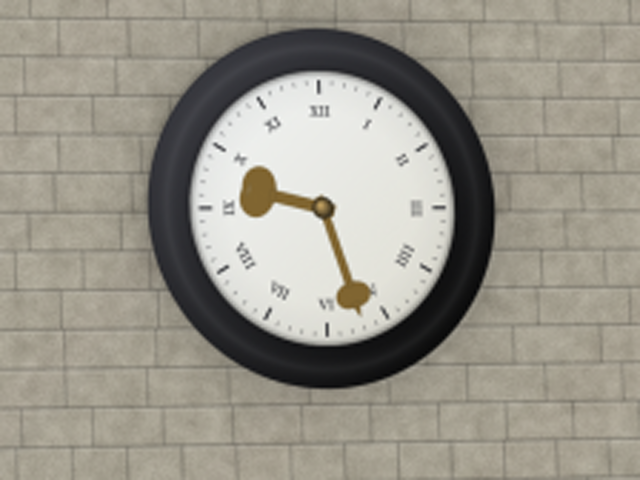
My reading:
9 h 27 min
